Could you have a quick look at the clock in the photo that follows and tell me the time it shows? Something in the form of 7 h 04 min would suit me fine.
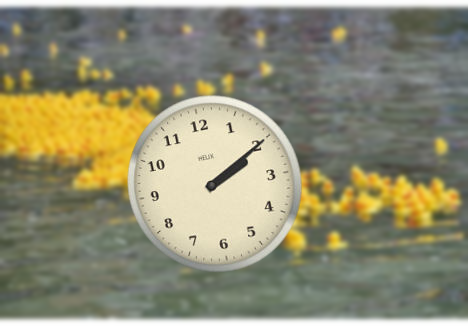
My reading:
2 h 10 min
